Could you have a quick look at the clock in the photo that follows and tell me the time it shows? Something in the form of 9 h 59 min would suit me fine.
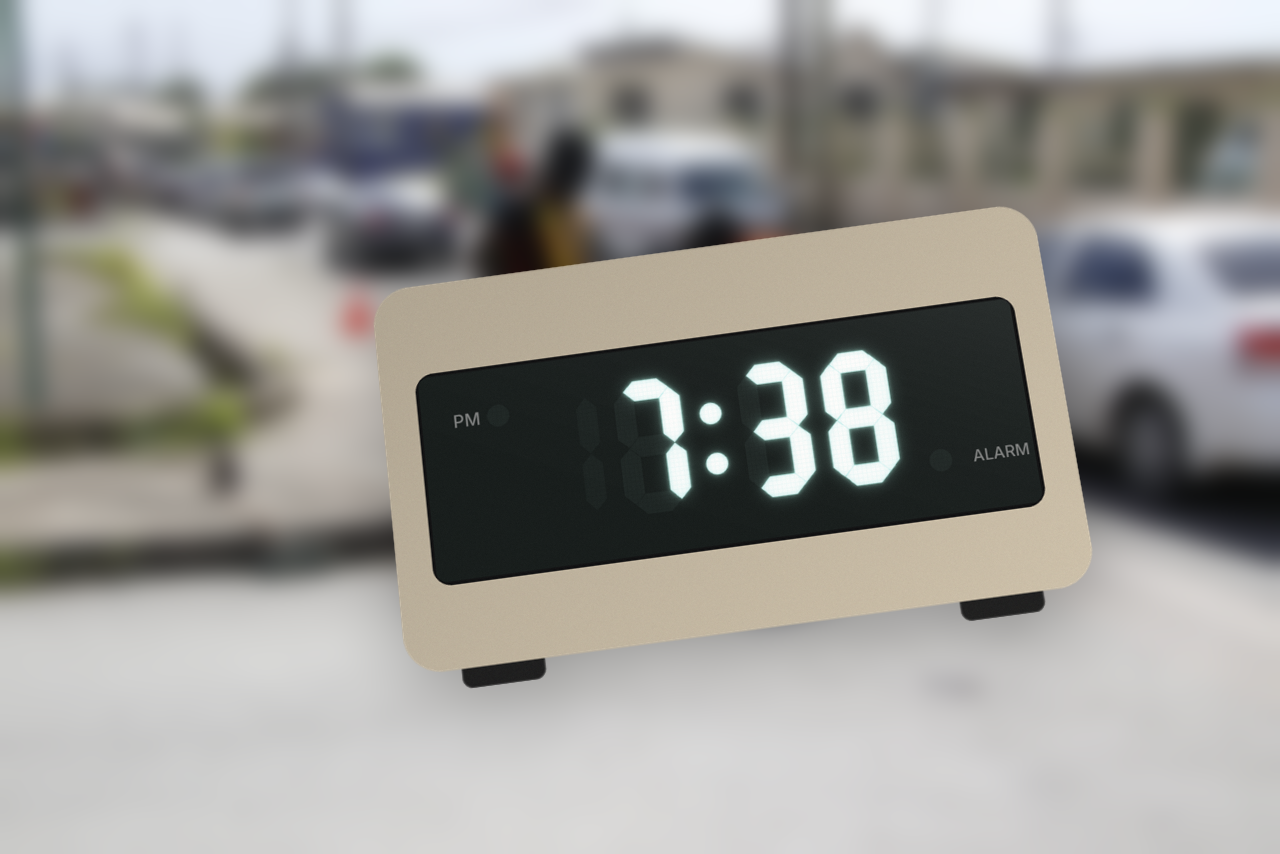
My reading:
7 h 38 min
